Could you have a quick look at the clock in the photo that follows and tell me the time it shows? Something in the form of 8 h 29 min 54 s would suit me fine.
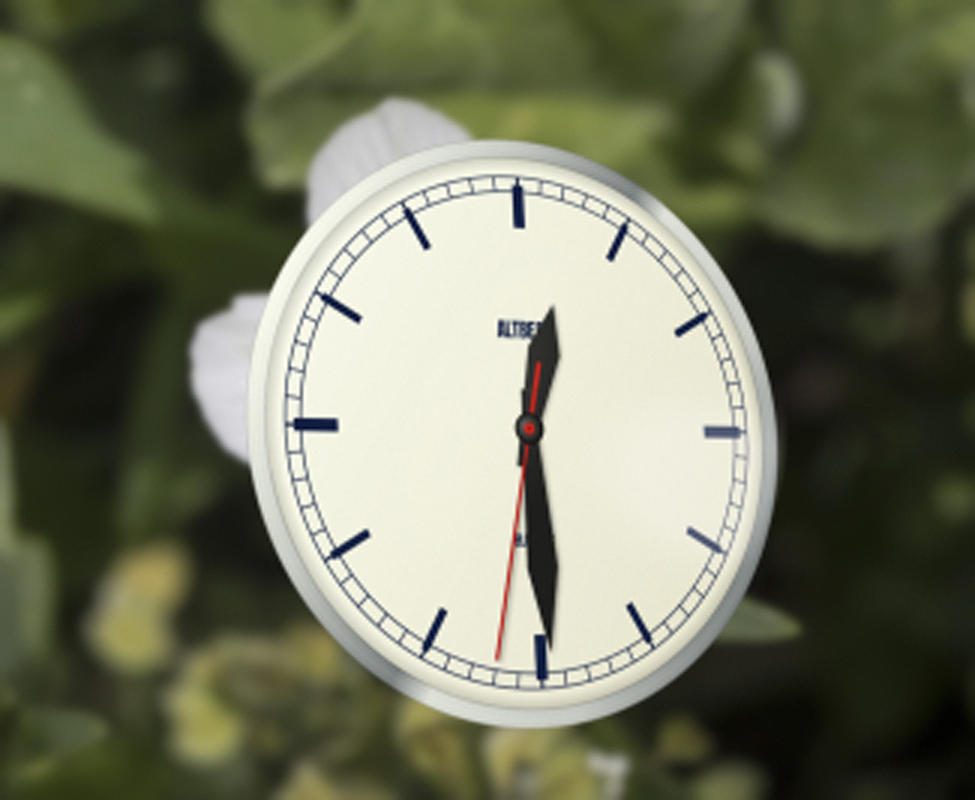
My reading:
12 h 29 min 32 s
